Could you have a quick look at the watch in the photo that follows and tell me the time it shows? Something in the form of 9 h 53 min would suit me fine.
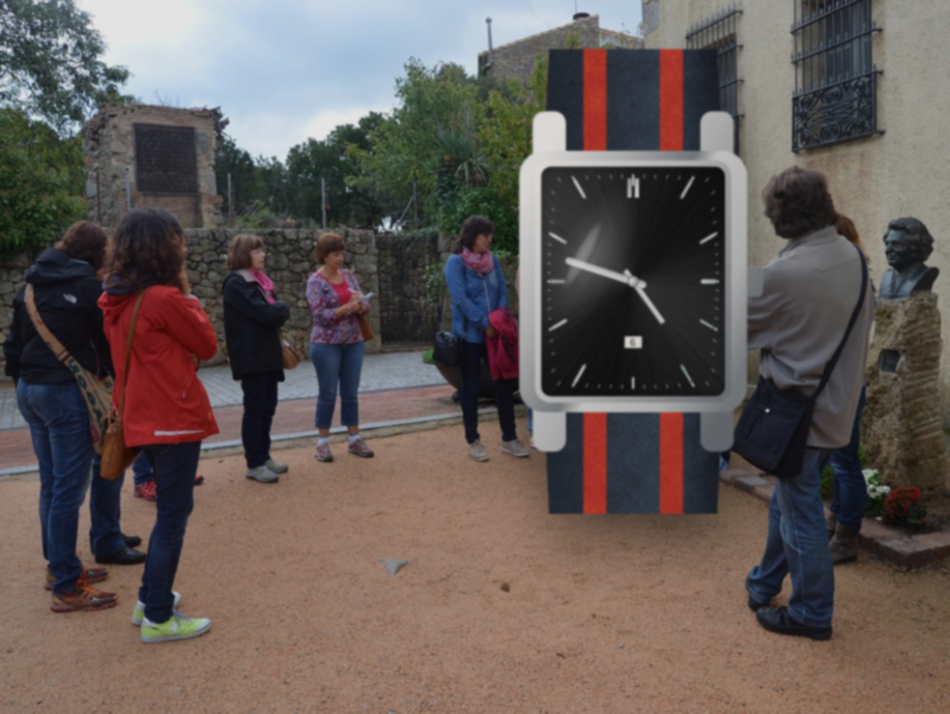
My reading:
4 h 48 min
